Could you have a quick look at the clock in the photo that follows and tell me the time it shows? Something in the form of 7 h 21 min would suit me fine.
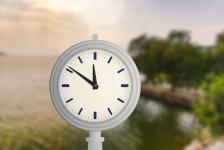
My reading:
11 h 51 min
